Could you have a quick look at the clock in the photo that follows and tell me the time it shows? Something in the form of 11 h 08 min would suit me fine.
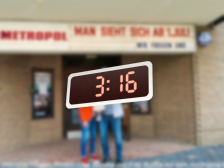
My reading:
3 h 16 min
